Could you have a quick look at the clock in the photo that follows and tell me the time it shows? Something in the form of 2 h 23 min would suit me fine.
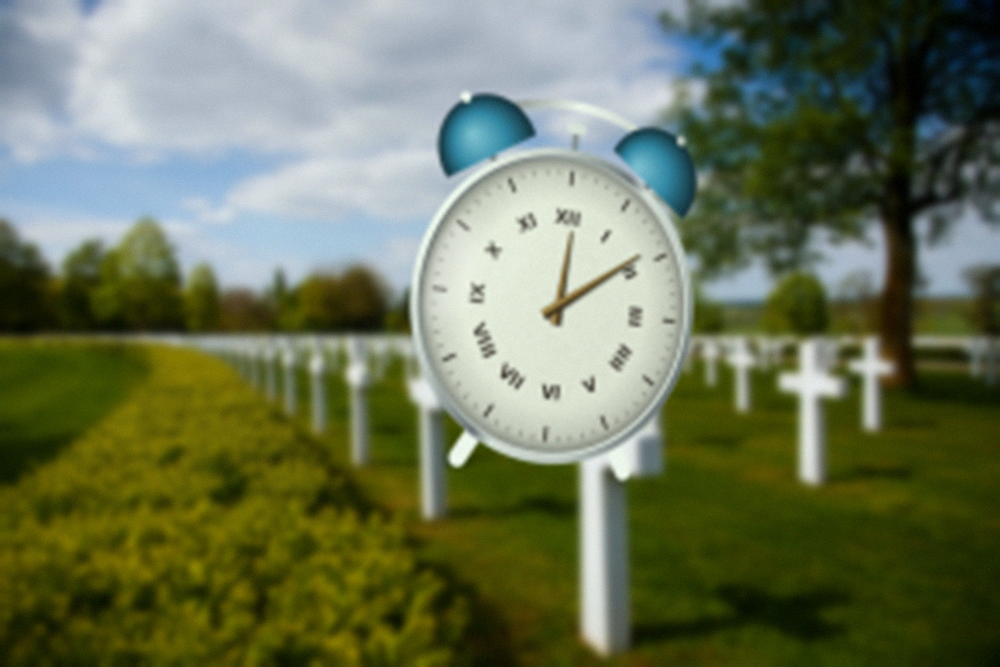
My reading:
12 h 09 min
